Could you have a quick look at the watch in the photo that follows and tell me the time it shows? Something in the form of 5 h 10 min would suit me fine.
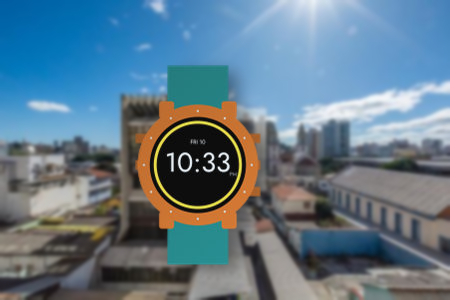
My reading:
10 h 33 min
